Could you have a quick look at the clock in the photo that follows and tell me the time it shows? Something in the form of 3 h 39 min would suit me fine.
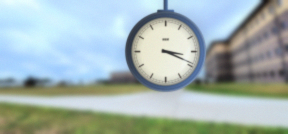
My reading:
3 h 19 min
